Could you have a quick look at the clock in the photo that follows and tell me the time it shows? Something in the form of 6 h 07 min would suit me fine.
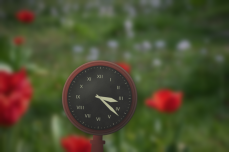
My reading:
3 h 22 min
